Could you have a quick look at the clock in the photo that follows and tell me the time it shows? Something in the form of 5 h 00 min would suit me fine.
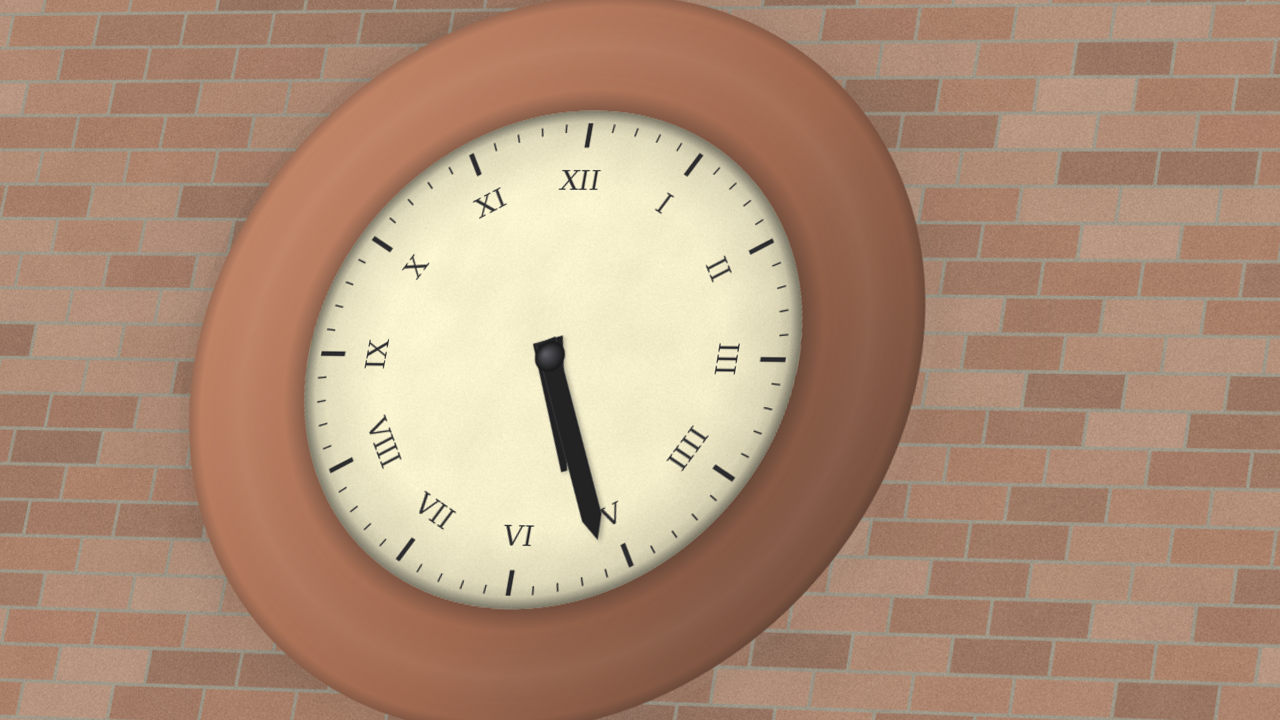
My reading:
5 h 26 min
